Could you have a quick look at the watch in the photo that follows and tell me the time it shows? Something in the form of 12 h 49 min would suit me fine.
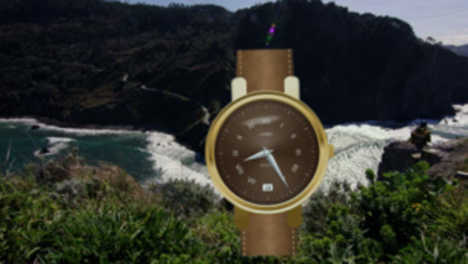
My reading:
8 h 25 min
